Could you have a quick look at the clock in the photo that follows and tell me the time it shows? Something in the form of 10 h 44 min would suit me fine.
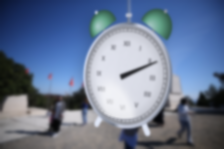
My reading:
2 h 11 min
